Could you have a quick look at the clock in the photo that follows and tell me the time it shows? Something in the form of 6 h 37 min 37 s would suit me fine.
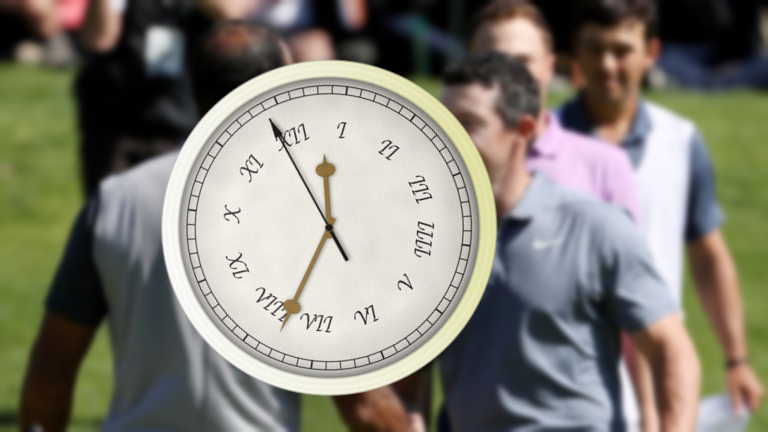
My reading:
12 h 37 min 59 s
